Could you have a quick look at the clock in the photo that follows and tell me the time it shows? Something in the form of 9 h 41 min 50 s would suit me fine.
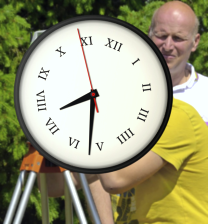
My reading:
7 h 26 min 54 s
